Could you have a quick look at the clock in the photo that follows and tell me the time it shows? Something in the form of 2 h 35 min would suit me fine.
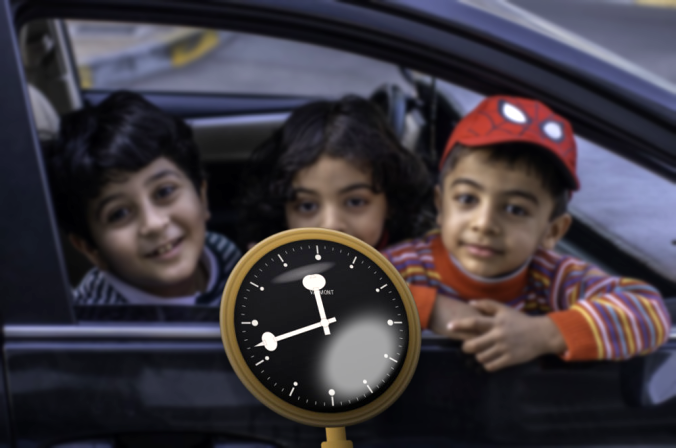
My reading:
11 h 42 min
